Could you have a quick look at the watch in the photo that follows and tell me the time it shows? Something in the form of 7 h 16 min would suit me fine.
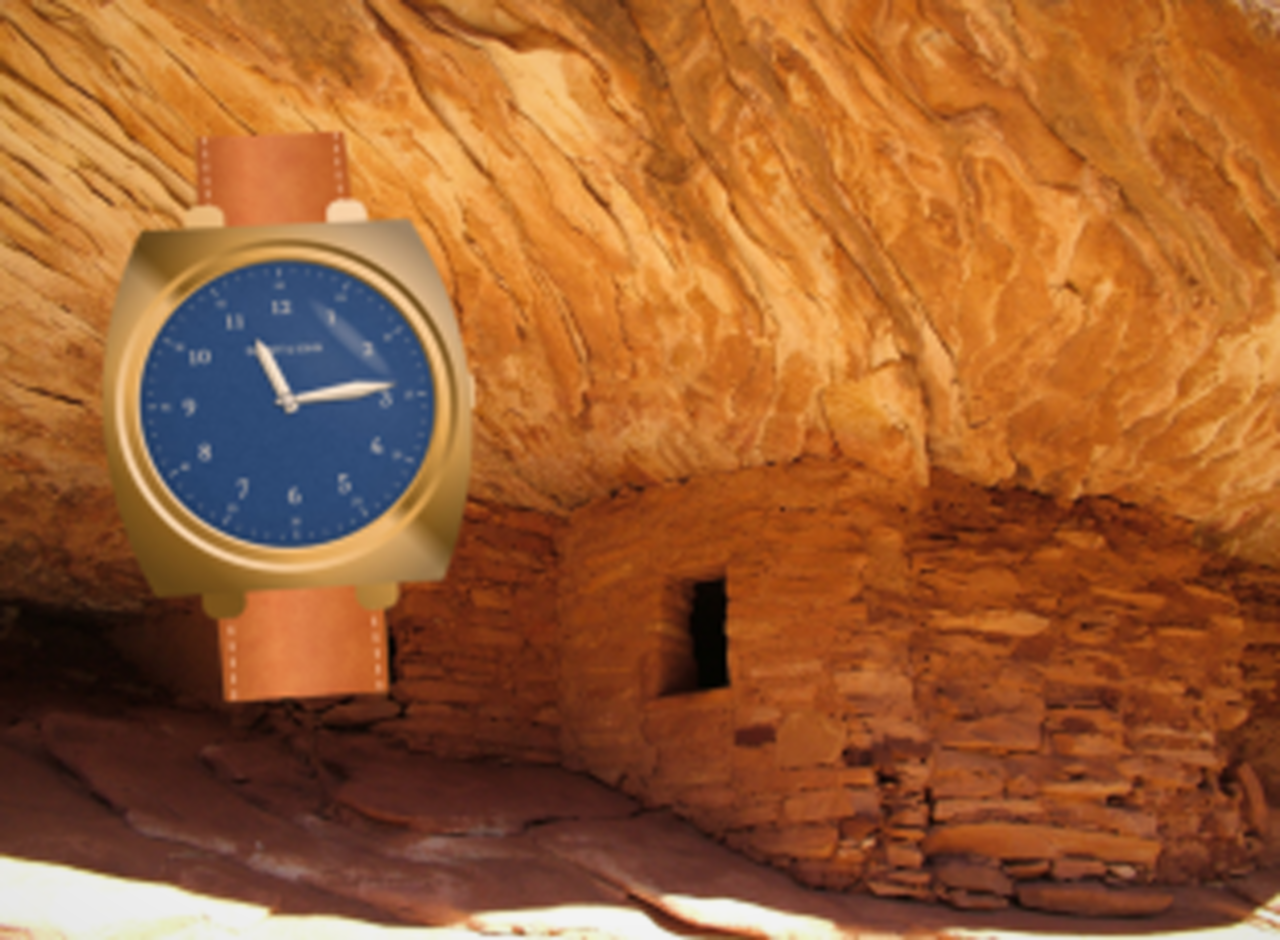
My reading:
11 h 14 min
